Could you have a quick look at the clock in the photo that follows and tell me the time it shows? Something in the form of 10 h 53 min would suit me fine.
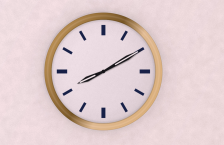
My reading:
8 h 10 min
